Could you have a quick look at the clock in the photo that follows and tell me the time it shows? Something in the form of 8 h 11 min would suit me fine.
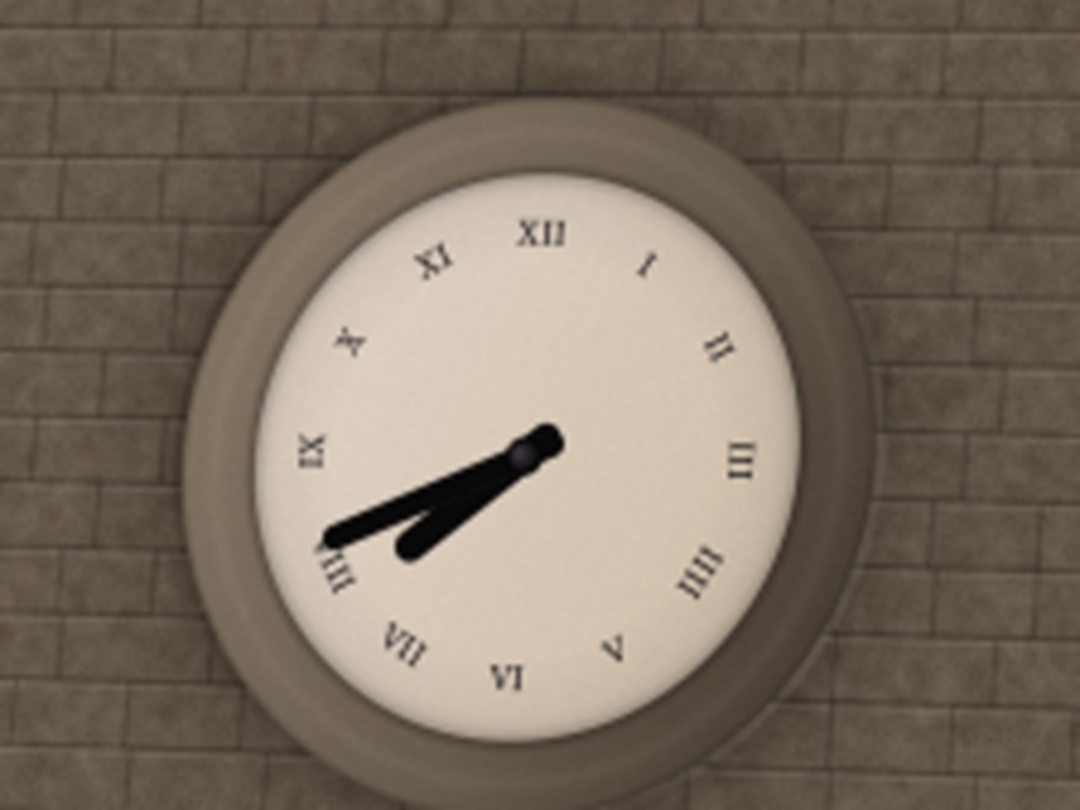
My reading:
7 h 41 min
